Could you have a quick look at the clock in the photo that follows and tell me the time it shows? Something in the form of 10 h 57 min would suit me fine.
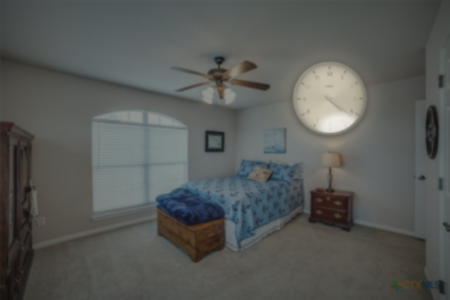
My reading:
4 h 21 min
